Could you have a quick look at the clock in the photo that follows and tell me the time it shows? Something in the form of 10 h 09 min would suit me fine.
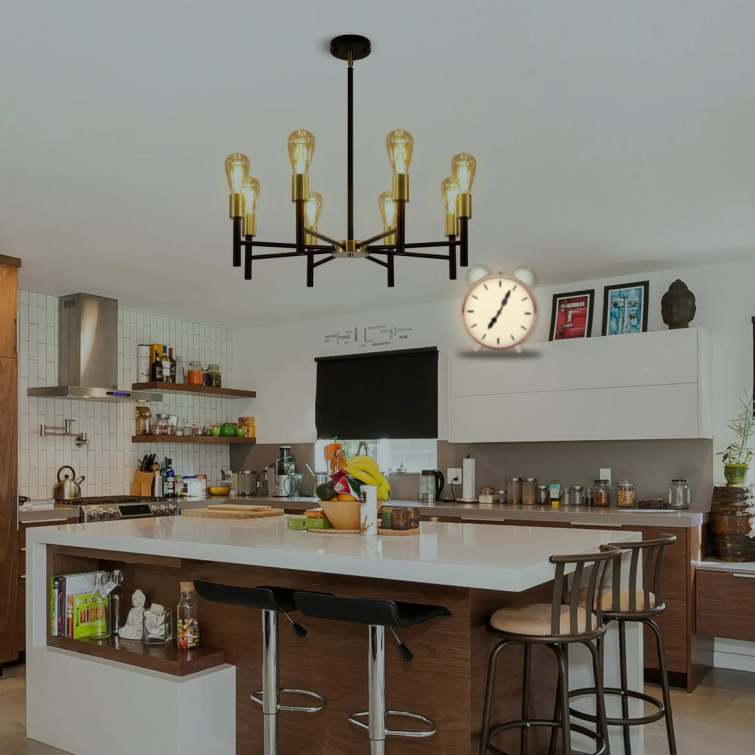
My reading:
7 h 04 min
